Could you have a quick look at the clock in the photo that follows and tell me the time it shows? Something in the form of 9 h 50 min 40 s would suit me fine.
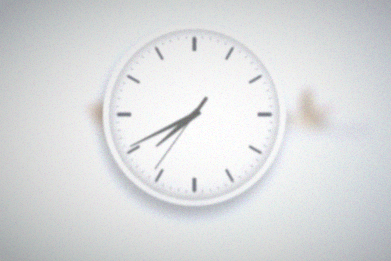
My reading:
7 h 40 min 36 s
